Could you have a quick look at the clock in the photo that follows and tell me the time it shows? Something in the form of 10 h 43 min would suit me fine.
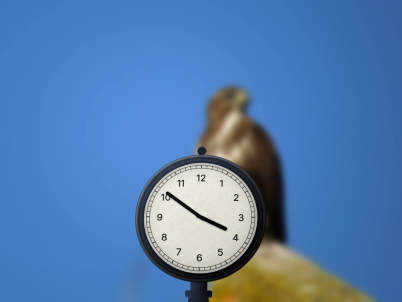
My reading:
3 h 51 min
